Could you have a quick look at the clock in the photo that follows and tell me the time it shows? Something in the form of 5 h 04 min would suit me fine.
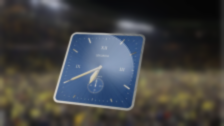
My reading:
6 h 40 min
